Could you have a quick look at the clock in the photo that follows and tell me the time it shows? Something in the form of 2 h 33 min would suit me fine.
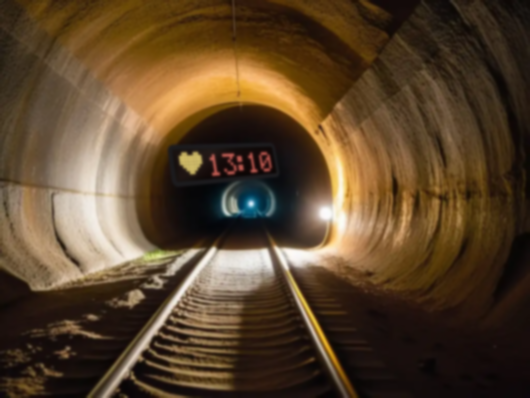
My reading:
13 h 10 min
